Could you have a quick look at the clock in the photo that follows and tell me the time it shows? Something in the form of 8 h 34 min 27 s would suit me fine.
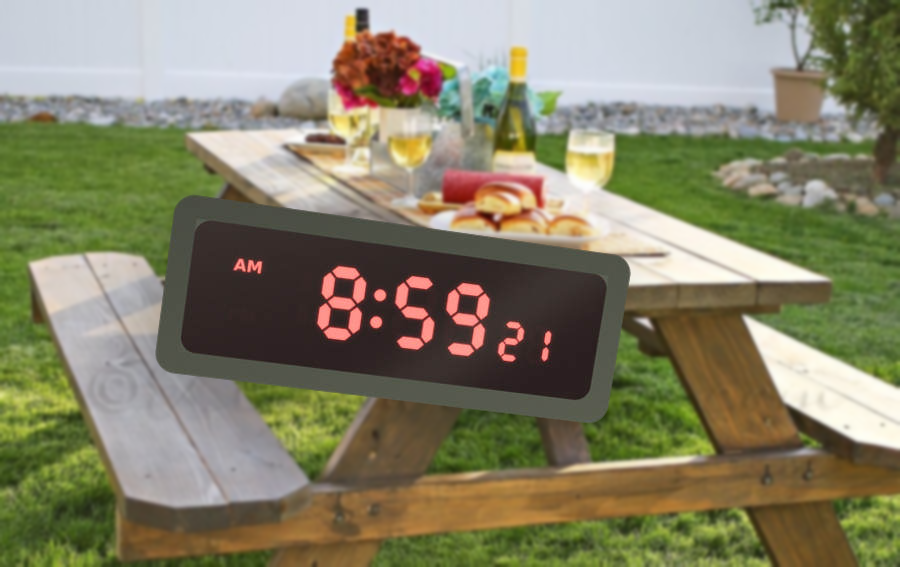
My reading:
8 h 59 min 21 s
